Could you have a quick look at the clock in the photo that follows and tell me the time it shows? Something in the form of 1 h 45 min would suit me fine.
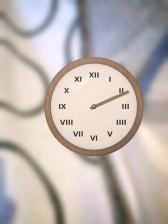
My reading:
2 h 11 min
